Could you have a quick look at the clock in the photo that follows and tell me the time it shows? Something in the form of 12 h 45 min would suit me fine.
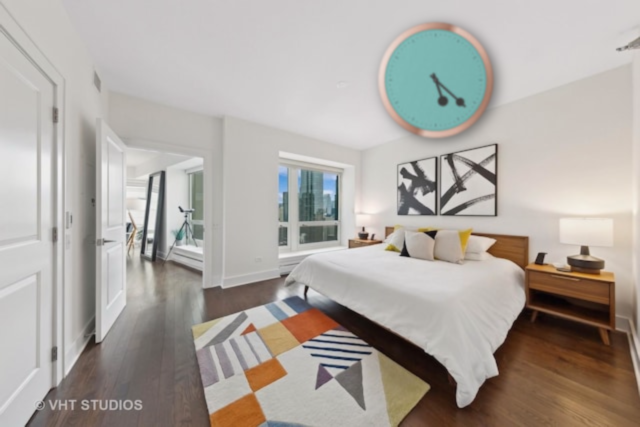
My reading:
5 h 22 min
